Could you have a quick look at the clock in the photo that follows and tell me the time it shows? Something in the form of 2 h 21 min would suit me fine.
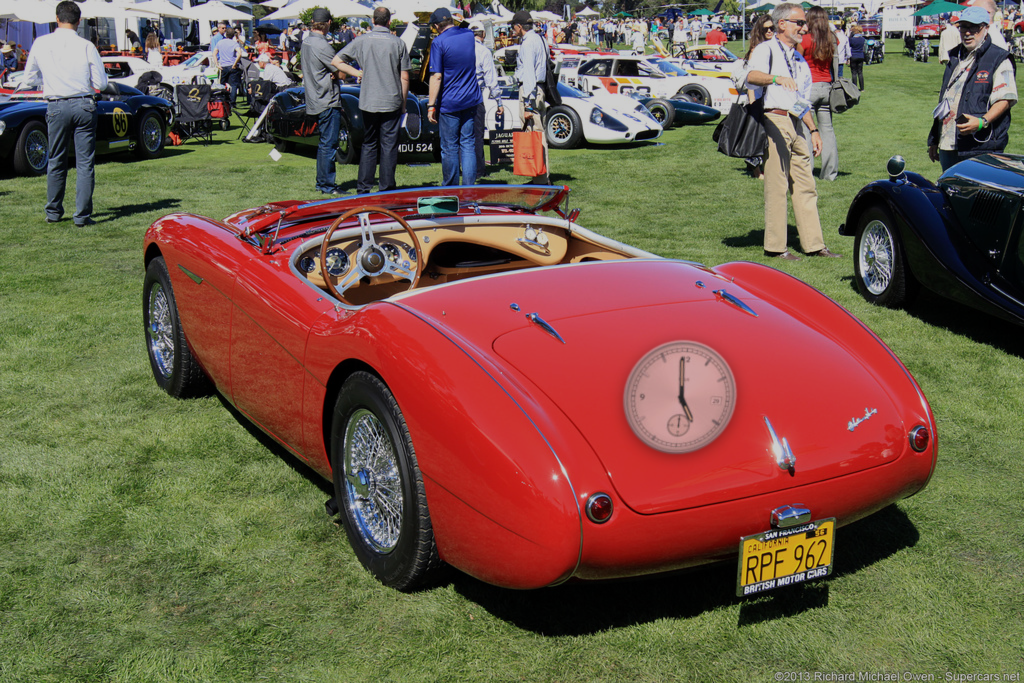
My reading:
4 h 59 min
